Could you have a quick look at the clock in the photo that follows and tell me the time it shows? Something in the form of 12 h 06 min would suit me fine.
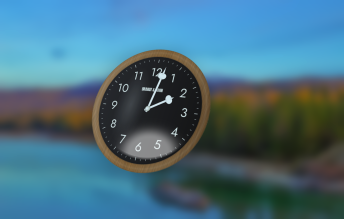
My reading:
2 h 02 min
